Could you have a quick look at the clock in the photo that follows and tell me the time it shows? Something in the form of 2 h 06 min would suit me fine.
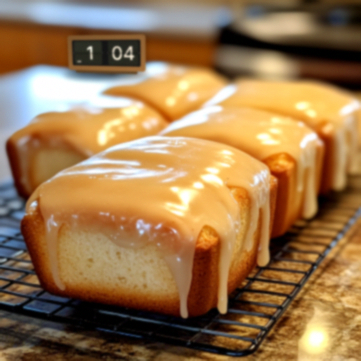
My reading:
1 h 04 min
